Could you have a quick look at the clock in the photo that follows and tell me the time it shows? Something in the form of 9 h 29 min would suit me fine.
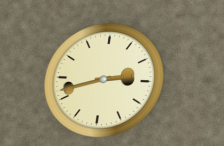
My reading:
2 h 42 min
